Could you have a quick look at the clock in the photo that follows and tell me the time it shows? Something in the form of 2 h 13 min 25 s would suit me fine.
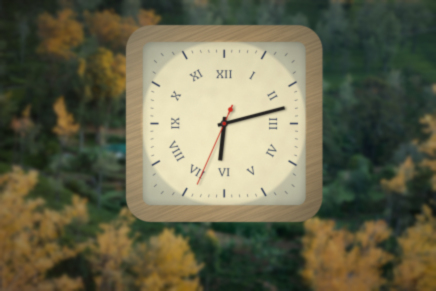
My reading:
6 h 12 min 34 s
